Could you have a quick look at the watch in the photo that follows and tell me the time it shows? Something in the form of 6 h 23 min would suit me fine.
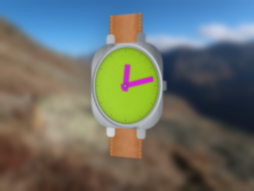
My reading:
12 h 13 min
